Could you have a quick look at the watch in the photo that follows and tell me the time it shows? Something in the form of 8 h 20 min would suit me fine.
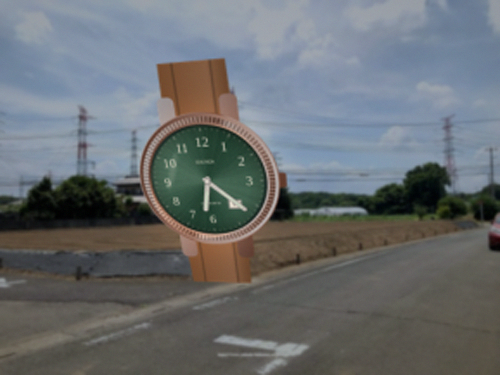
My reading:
6 h 22 min
